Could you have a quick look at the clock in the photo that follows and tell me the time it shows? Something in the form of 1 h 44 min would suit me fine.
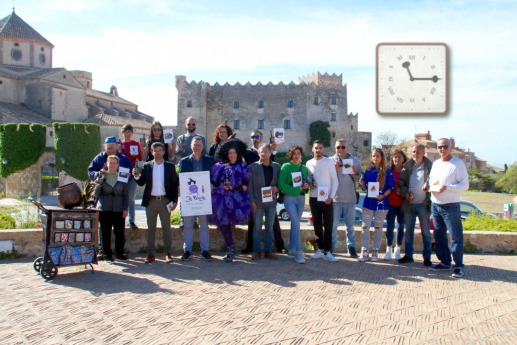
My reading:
11 h 15 min
